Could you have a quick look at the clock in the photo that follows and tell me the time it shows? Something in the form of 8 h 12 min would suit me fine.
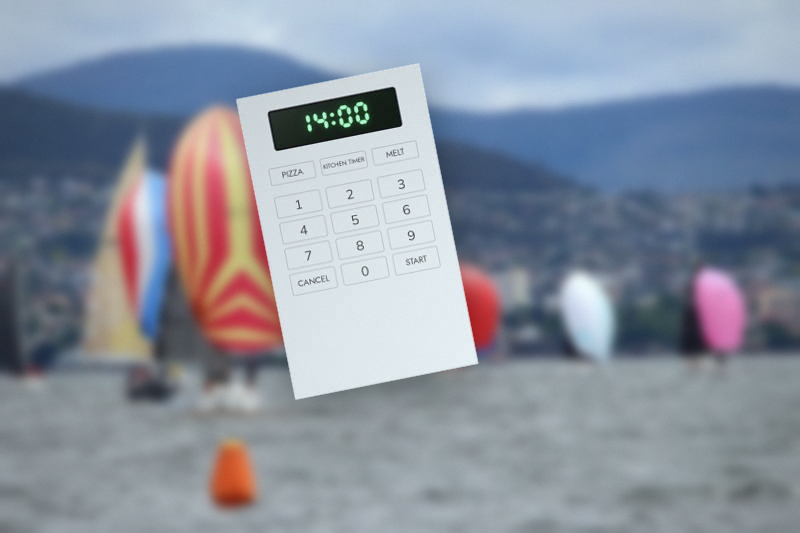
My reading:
14 h 00 min
